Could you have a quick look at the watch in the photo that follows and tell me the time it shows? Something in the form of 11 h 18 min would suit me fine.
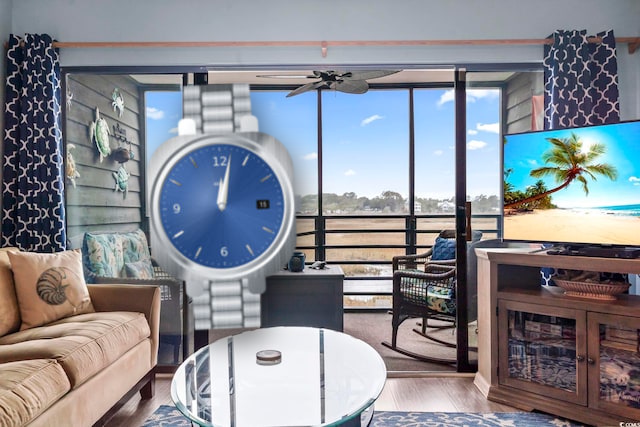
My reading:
12 h 02 min
